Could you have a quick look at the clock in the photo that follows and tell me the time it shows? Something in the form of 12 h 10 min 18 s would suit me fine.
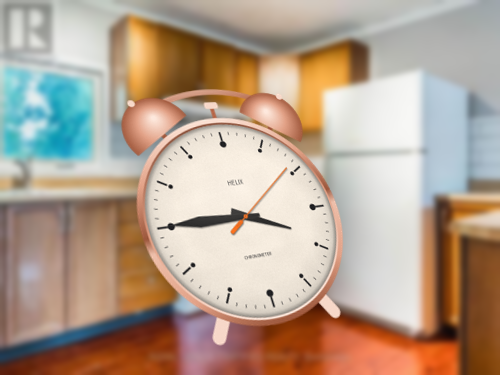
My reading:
3 h 45 min 09 s
